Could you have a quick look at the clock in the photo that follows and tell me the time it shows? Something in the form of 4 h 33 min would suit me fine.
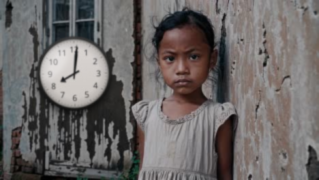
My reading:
8 h 01 min
